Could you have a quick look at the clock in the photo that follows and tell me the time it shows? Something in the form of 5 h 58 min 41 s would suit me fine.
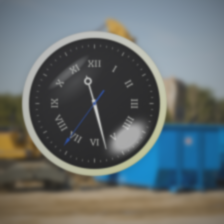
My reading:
11 h 27 min 36 s
